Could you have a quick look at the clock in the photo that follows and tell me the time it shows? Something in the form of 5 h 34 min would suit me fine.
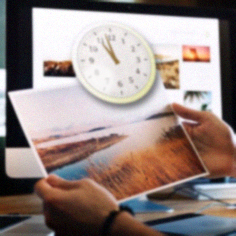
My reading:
10 h 58 min
